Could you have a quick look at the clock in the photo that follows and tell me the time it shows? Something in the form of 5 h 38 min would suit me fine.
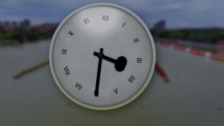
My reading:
3 h 30 min
